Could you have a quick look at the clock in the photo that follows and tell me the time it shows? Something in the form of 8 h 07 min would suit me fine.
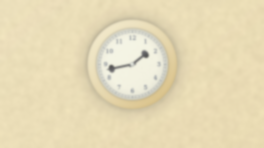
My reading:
1 h 43 min
